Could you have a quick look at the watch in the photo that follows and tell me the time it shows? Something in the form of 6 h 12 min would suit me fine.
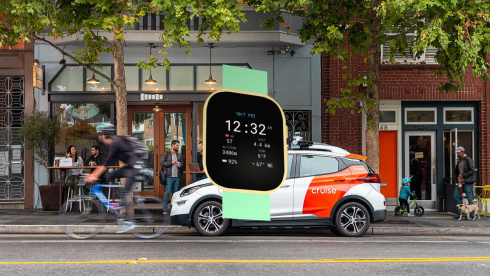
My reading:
12 h 32 min
